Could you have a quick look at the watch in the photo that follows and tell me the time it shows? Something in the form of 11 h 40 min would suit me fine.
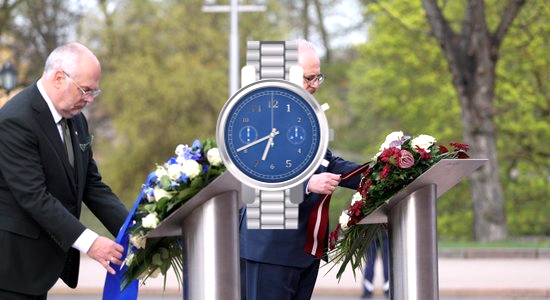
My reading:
6 h 41 min
